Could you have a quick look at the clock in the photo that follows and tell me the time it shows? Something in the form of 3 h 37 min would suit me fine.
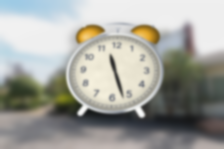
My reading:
11 h 27 min
